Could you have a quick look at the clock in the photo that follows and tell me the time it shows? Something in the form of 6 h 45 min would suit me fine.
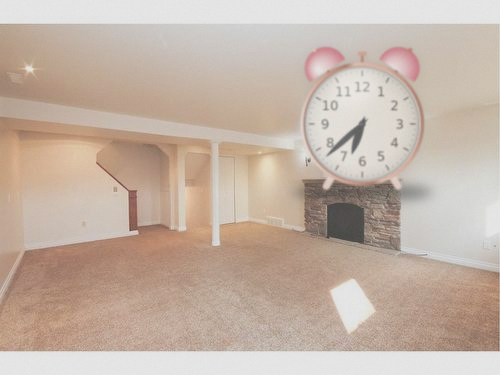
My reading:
6 h 38 min
